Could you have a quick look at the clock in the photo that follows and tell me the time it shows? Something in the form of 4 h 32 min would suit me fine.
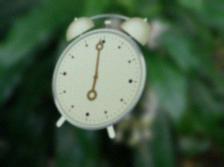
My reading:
5 h 59 min
